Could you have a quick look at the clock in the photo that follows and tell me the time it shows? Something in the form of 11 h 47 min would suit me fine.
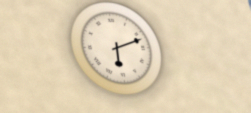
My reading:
6 h 12 min
